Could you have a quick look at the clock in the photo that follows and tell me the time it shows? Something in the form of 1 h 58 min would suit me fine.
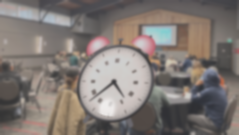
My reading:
4 h 38 min
